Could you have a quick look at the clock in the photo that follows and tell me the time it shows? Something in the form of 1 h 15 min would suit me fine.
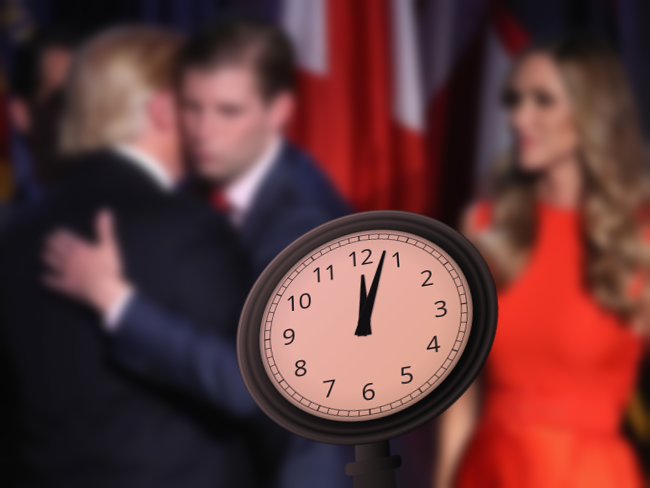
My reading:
12 h 03 min
